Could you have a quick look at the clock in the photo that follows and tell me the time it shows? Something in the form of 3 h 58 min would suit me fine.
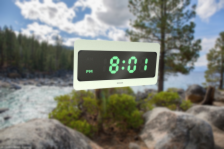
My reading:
8 h 01 min
